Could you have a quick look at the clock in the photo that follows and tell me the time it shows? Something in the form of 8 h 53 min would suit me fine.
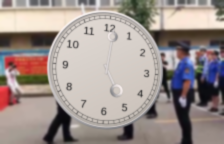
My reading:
5 h 01 min
